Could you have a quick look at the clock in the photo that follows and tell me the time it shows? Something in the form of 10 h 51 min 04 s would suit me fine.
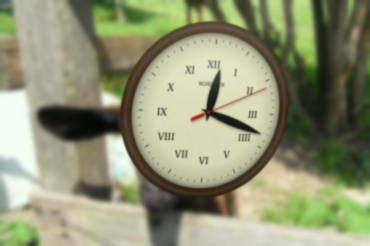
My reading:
12 h 18 min 11 s
